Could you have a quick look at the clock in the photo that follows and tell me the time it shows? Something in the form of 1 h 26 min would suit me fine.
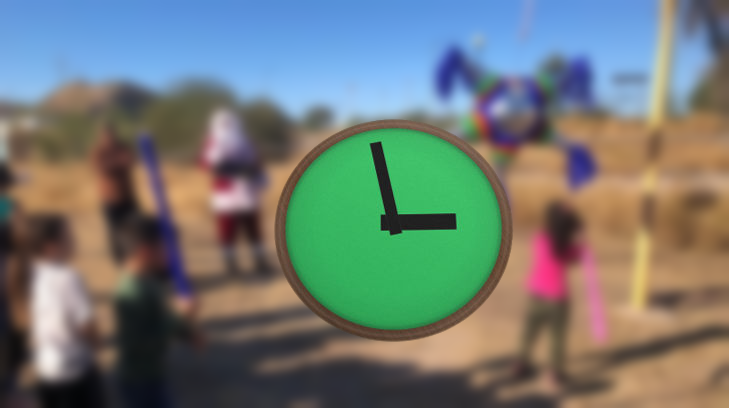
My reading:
2 h 58 min
